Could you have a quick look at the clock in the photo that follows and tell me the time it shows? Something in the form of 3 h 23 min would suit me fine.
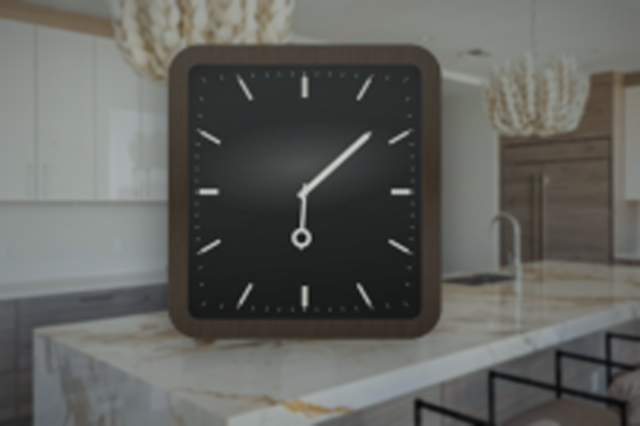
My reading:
6 h 08 min
